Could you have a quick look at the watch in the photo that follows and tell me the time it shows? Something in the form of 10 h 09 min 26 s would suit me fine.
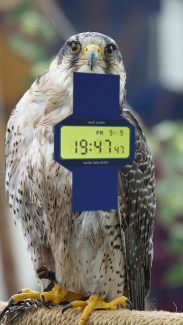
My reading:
19 h 47 min 47 s
